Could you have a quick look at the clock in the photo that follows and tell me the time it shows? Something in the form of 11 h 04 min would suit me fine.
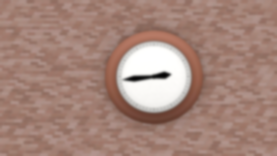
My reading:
2 h 44 min
